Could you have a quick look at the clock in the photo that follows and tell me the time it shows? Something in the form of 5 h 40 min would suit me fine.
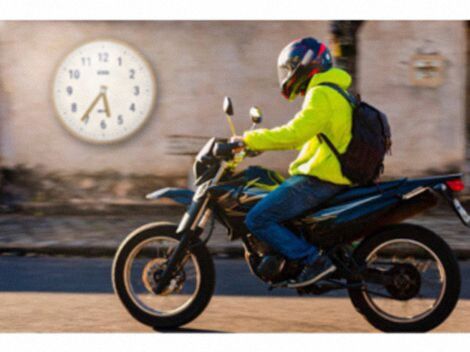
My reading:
5 h 36 min
